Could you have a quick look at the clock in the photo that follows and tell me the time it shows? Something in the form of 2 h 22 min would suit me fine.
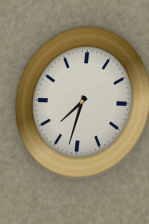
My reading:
7 h 32 min
